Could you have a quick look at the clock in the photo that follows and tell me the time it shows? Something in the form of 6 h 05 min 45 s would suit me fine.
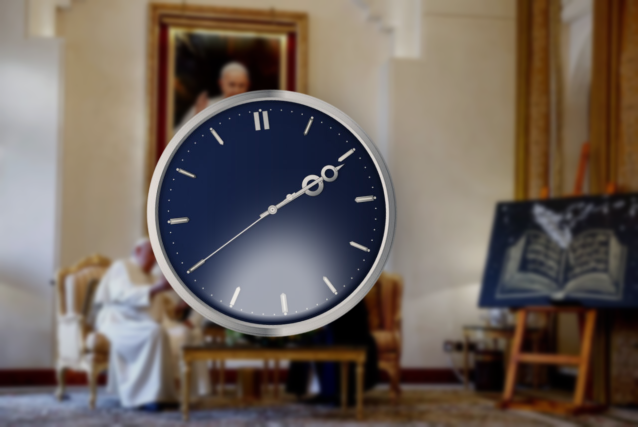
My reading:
2 h 10 min 40 s
